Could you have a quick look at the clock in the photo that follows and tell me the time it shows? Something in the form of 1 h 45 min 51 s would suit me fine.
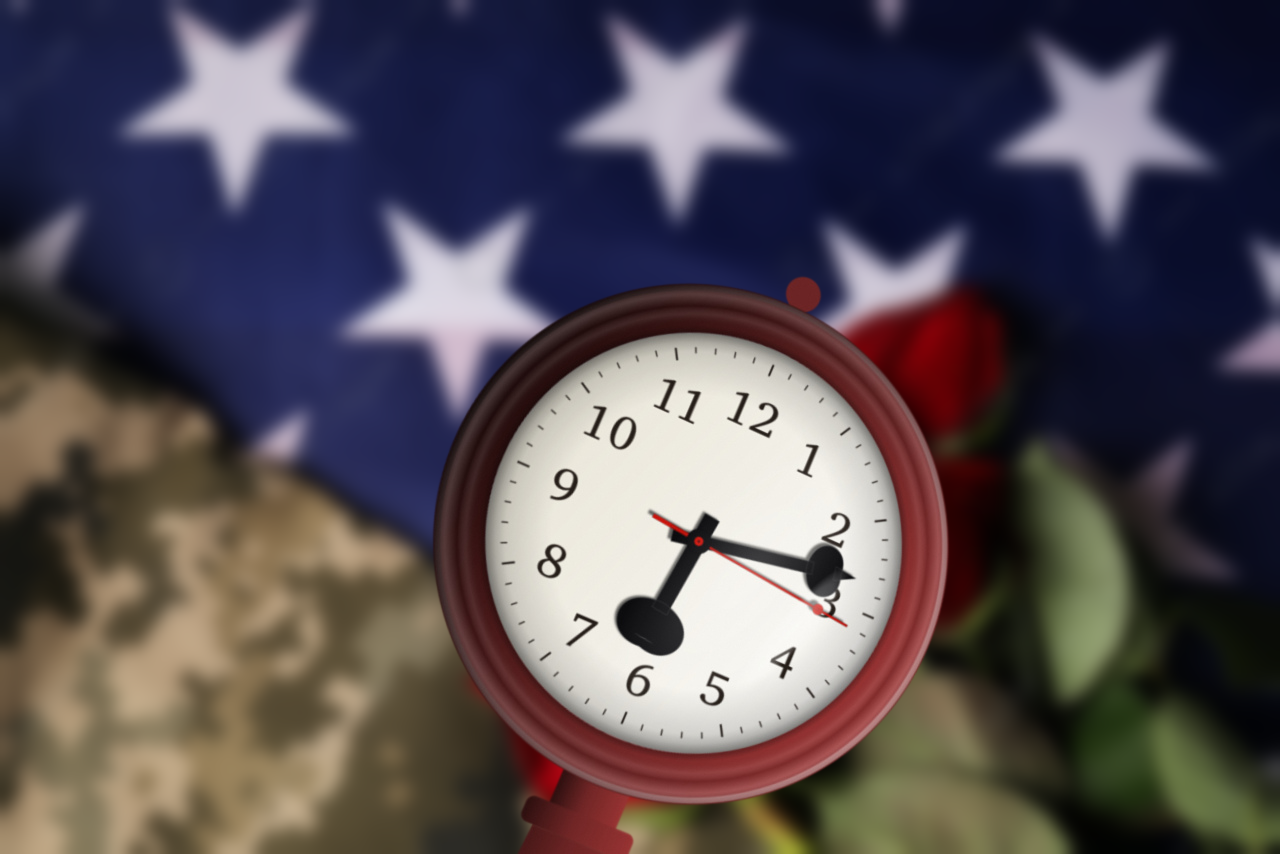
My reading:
6 h 13 min 16 s
